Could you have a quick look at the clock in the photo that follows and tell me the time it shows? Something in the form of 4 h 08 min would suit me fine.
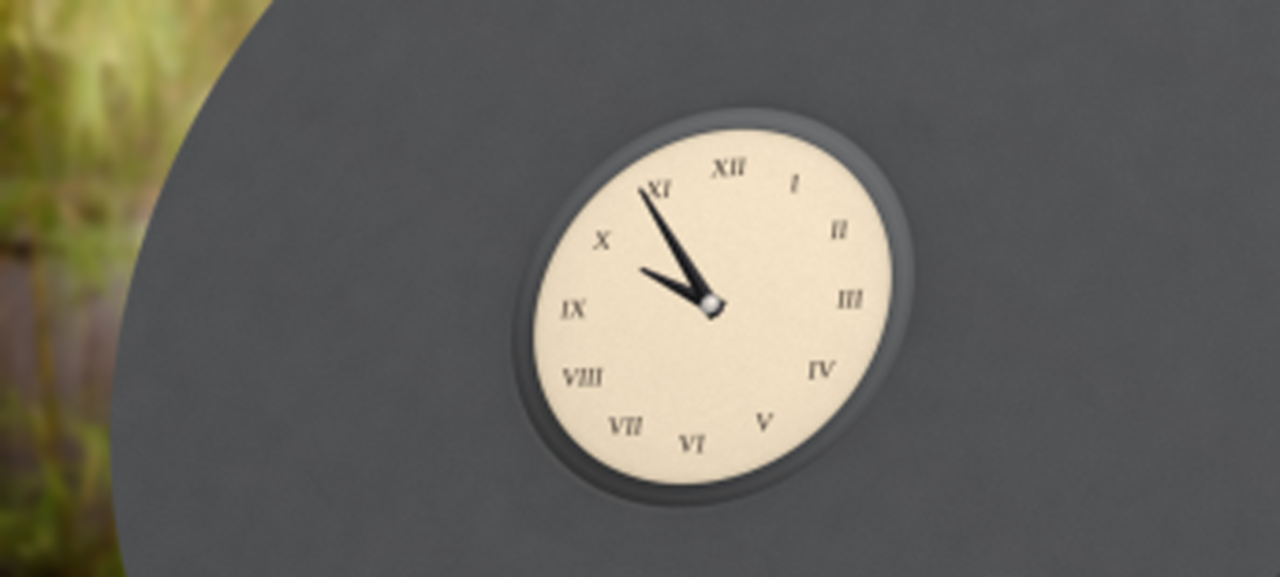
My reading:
9 h 54 min
